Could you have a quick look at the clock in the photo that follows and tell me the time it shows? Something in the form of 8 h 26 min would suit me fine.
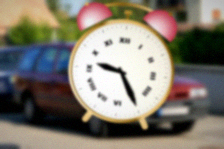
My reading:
9 h 25 min
